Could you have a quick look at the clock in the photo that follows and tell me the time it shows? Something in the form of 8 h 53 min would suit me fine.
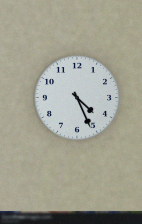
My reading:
4 h 26 min
